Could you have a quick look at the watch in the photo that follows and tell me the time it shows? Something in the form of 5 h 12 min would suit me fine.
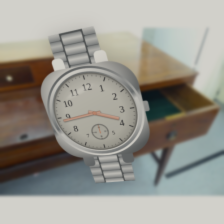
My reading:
3 h 44 min
